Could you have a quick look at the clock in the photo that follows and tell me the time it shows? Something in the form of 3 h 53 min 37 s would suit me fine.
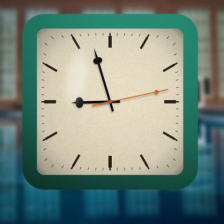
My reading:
8 h 57 min 13 s
